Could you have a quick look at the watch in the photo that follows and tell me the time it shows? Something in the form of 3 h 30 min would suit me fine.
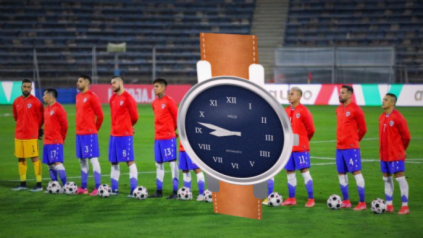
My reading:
8 h 47 min
